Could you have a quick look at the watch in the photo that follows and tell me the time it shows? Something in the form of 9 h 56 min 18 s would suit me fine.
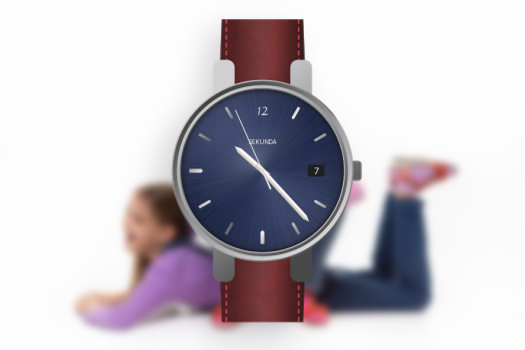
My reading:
10 h 22 min 56 s
